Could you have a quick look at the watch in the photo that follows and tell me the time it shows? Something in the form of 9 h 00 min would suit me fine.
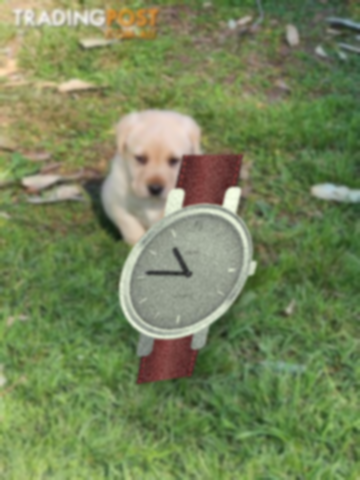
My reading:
10 h 46 min
